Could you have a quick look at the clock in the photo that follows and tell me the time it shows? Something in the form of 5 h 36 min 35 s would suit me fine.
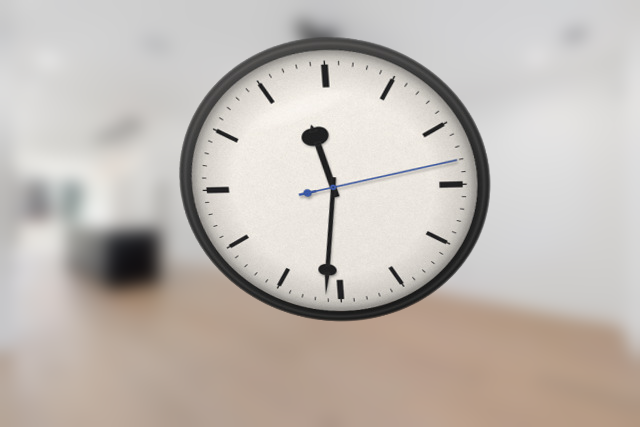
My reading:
11 h 31 min 13 s
